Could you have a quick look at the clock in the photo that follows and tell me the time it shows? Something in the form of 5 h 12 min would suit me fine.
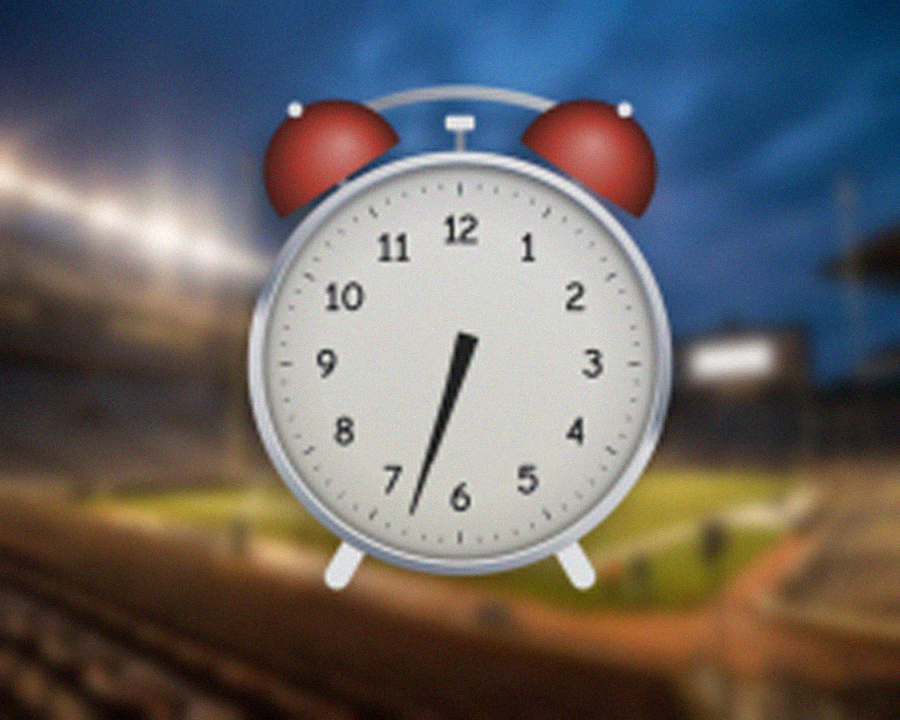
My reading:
6 h 33 min
